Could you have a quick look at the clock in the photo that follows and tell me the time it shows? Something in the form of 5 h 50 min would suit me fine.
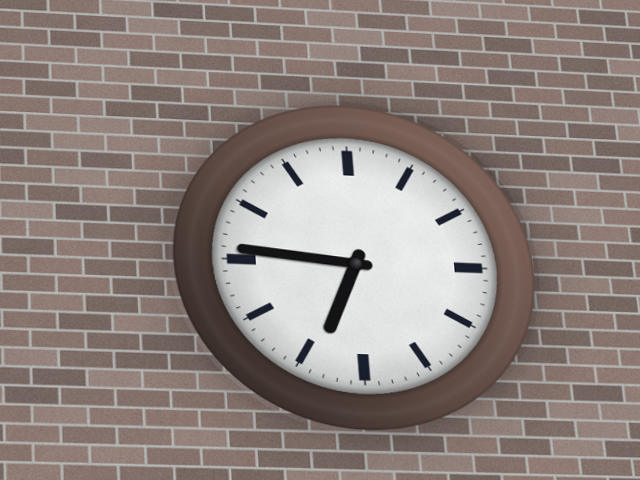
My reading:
6 h 46 min
